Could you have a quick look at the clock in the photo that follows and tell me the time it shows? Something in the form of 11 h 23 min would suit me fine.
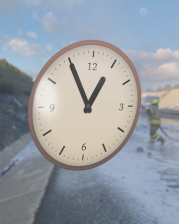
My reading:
12 h 55 min
